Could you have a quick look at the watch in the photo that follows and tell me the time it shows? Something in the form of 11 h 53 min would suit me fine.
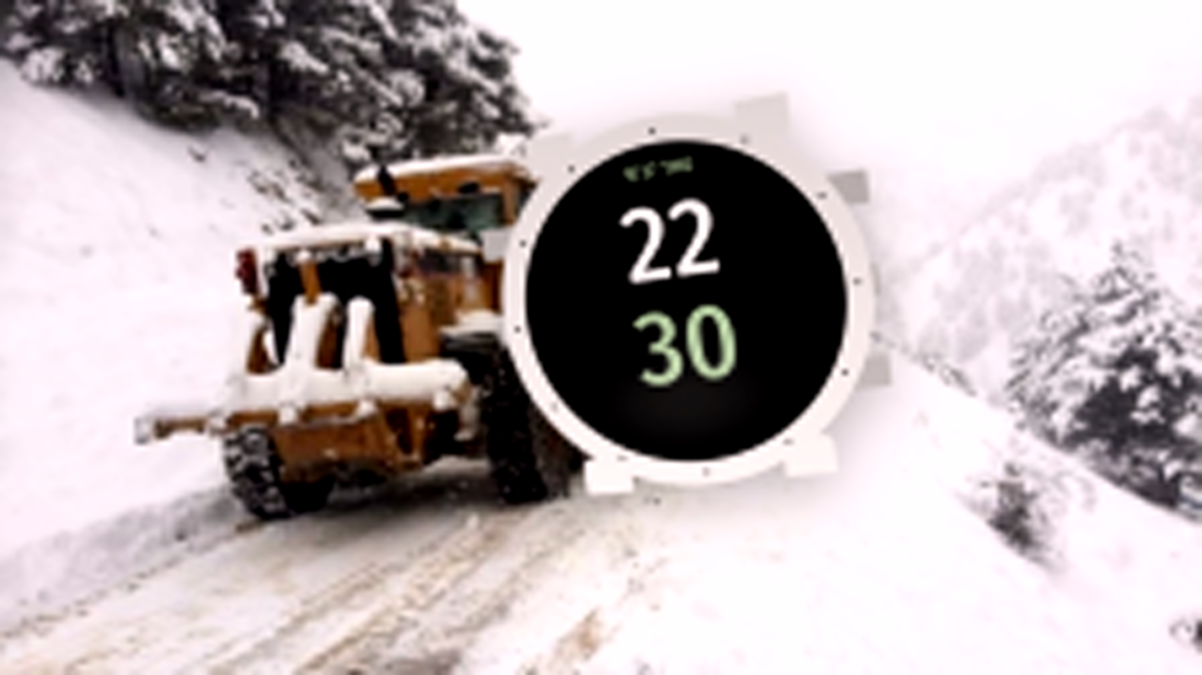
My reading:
22 h 30 min
